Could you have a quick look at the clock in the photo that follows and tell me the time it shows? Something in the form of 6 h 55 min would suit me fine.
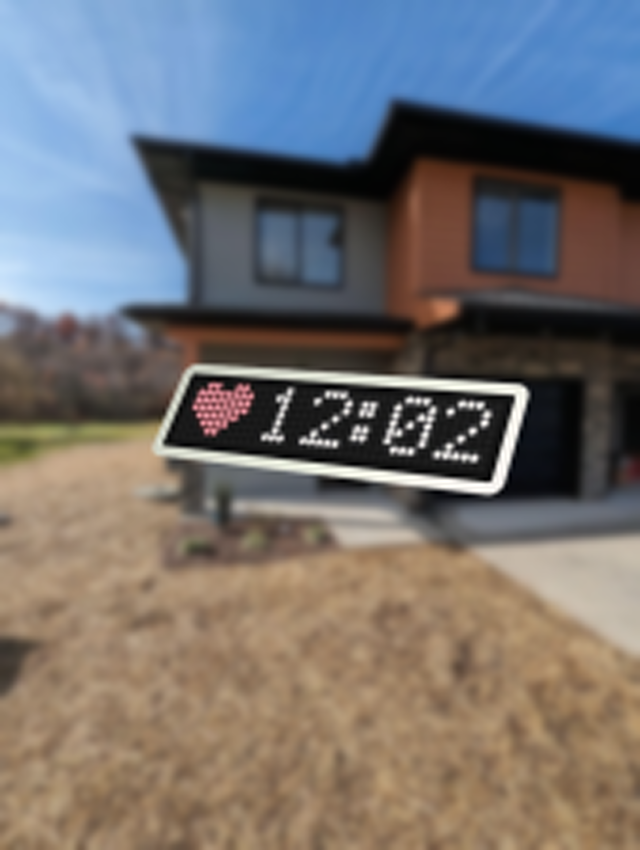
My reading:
12 h 02 min
